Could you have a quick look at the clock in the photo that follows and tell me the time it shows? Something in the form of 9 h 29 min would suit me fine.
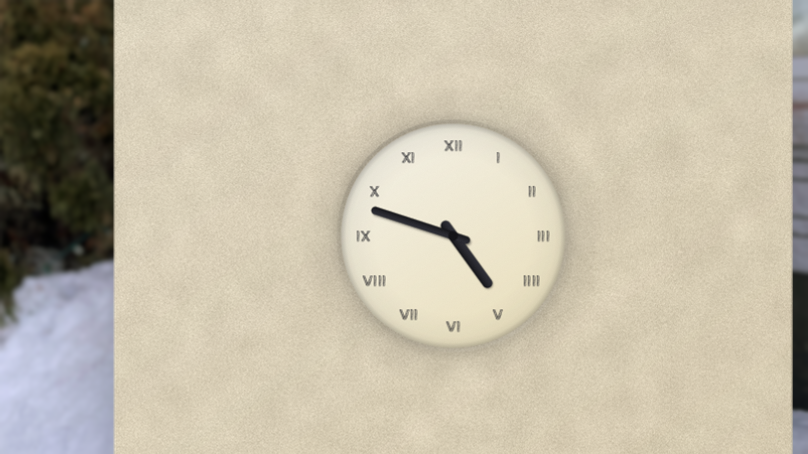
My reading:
4 h 48 min
